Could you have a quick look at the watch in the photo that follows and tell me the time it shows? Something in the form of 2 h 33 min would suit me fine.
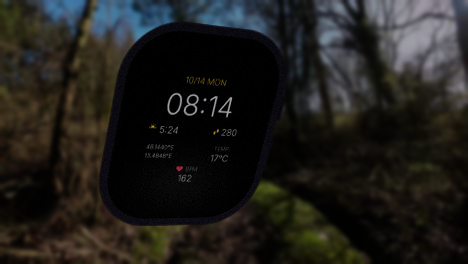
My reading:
8 h 14 min
